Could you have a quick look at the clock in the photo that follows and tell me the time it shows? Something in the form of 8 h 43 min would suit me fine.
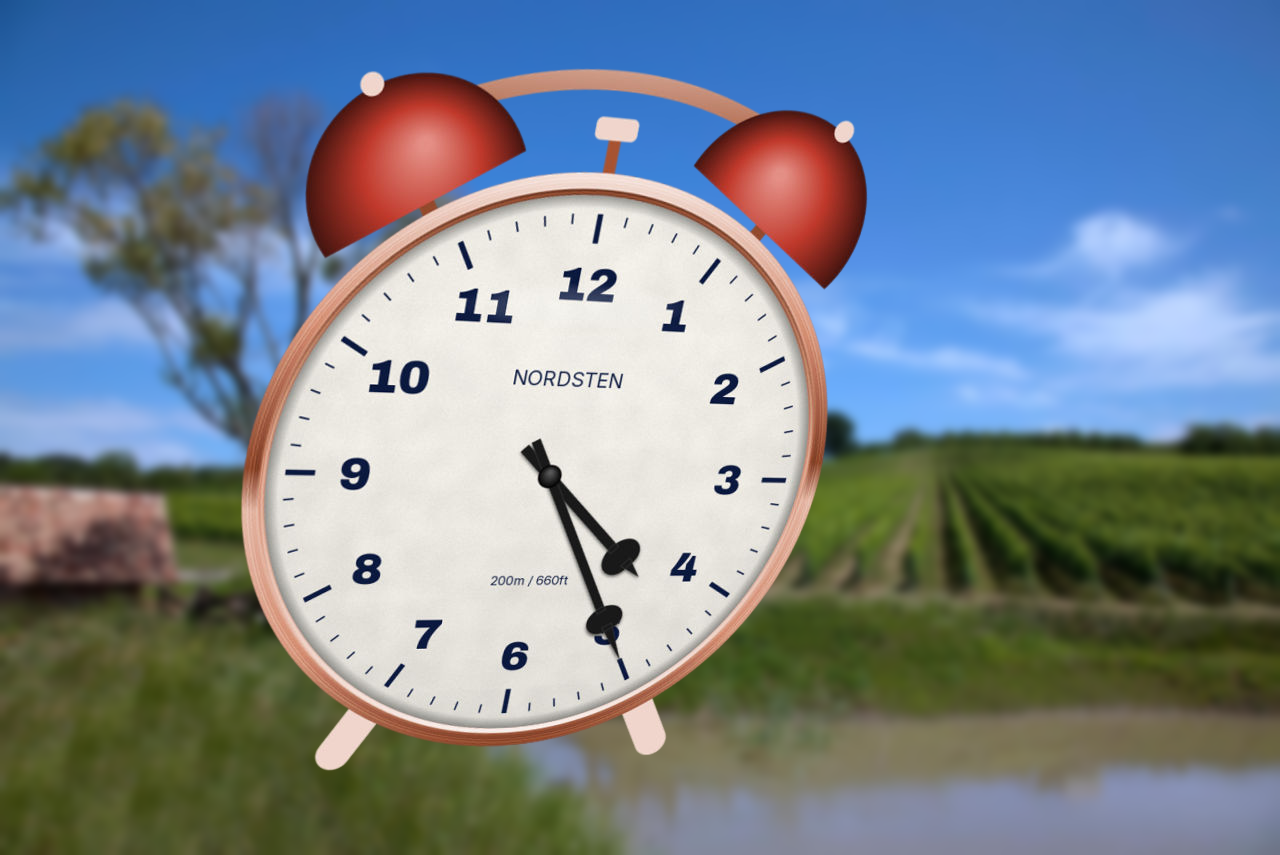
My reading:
4 h 25 min
